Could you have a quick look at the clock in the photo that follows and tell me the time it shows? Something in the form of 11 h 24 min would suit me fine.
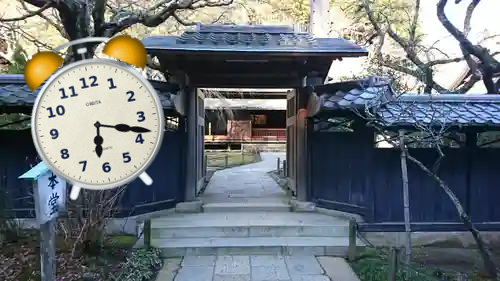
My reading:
6 h 18 min
